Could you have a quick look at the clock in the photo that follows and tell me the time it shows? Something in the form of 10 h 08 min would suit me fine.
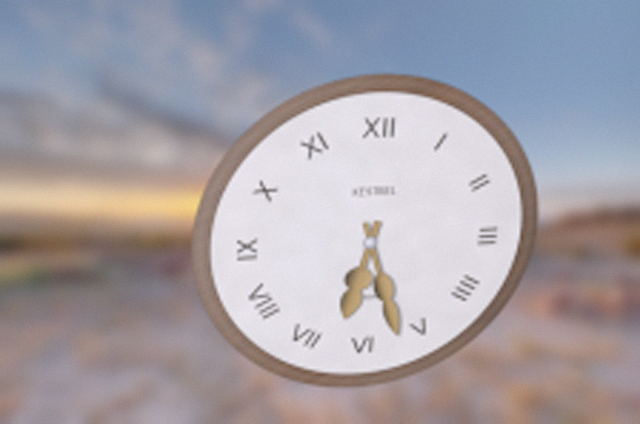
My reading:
6 h 27 min
